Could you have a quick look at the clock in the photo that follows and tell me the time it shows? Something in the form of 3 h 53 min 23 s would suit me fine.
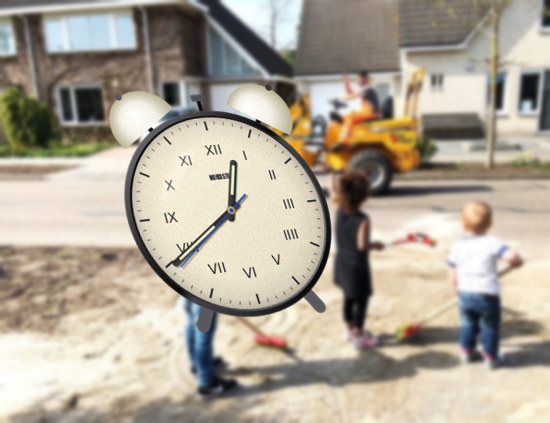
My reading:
12 h 39 min 39 s
